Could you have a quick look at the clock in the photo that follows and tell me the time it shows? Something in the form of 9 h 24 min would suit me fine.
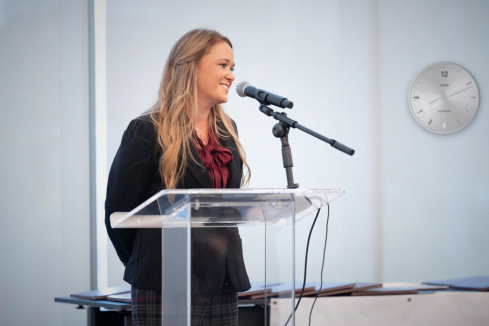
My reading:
8 h 11 min
